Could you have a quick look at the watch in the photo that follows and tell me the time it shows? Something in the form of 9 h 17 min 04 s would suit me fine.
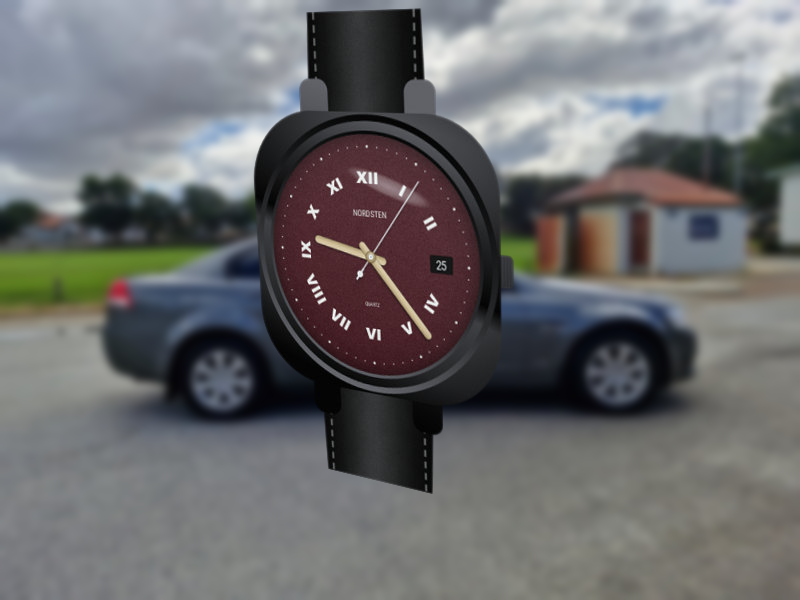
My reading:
9 h 23 min 06 s
